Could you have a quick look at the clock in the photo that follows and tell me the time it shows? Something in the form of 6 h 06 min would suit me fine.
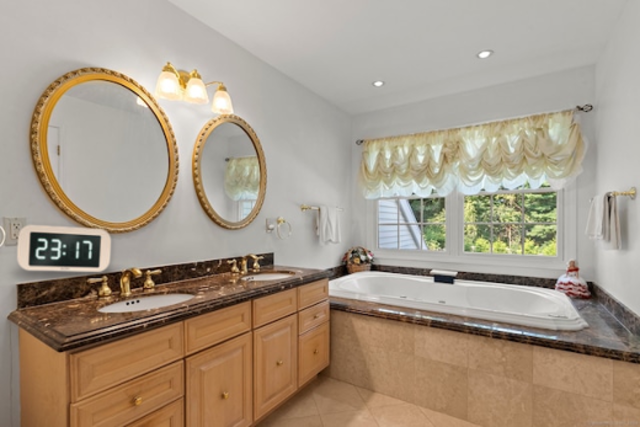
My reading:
23 h 17 min
